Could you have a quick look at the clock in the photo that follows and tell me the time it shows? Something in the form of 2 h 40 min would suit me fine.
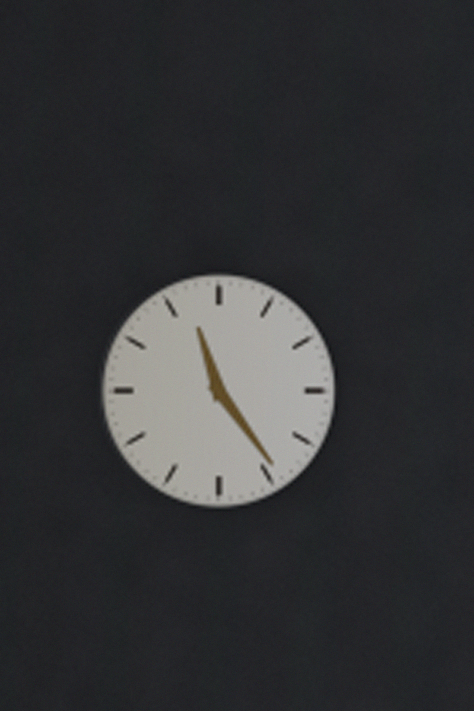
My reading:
11 h 24 min
